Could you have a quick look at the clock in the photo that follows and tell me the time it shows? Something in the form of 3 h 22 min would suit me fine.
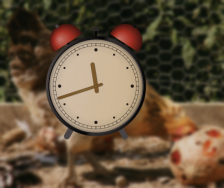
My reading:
11 h 42 min
